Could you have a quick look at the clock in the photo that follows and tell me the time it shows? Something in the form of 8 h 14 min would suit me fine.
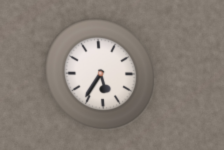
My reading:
5 h 36 min
